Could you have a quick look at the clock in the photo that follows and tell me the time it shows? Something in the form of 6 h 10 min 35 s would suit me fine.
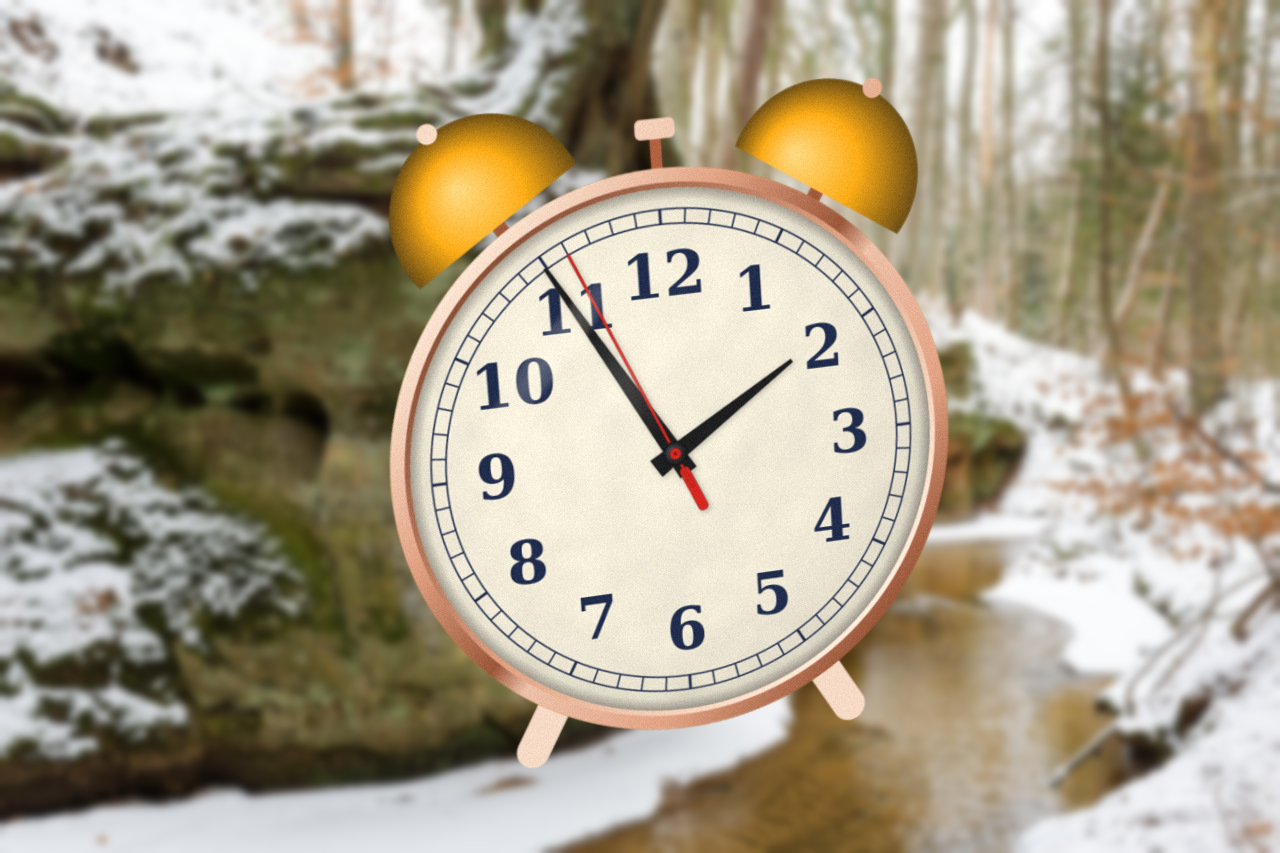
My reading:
1 h 54 min 56 s
